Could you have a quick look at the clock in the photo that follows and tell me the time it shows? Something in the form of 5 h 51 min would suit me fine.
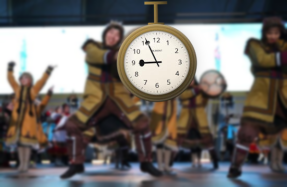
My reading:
8 h 56 min
